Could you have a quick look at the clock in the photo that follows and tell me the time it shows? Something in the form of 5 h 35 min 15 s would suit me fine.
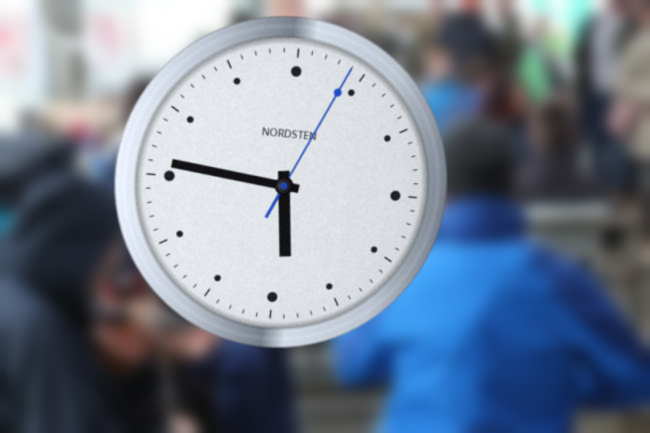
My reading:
5 h 46 min 04 s
